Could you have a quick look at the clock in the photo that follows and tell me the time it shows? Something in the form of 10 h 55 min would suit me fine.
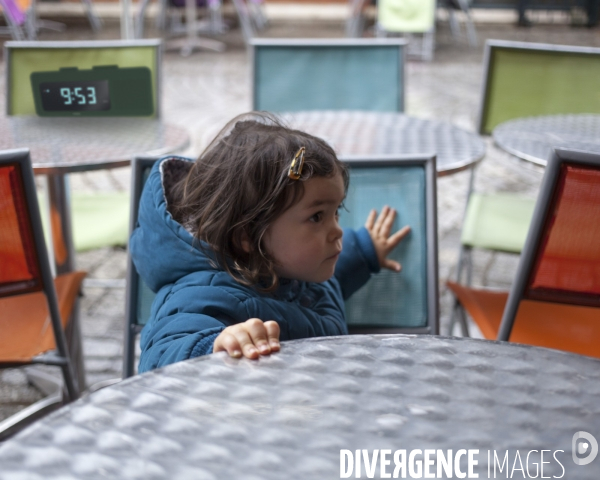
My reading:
9 h 53 min
